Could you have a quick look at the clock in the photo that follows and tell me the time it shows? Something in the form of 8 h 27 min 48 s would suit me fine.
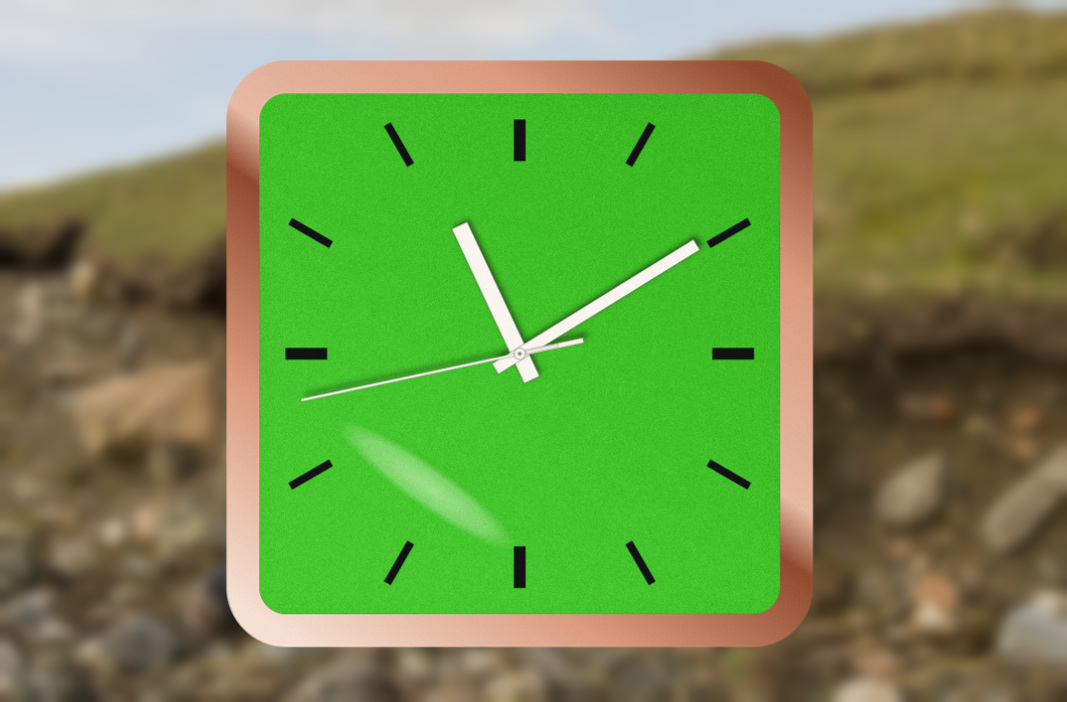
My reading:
11 h 09 min 43 s
